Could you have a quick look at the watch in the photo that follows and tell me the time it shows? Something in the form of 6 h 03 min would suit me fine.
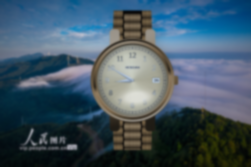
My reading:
8 h 50 min
